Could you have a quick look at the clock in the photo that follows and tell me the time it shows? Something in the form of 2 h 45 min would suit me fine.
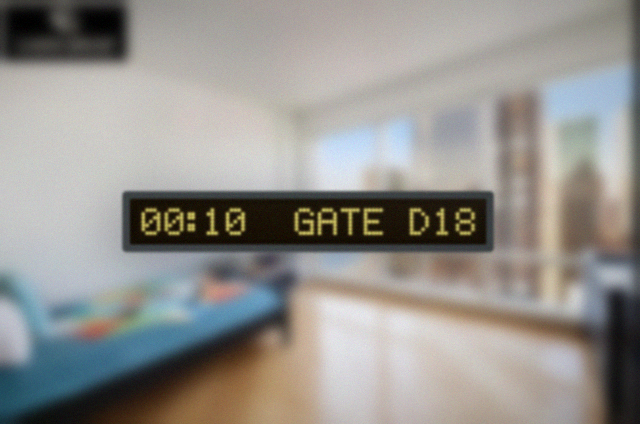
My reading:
0 h 10 min
